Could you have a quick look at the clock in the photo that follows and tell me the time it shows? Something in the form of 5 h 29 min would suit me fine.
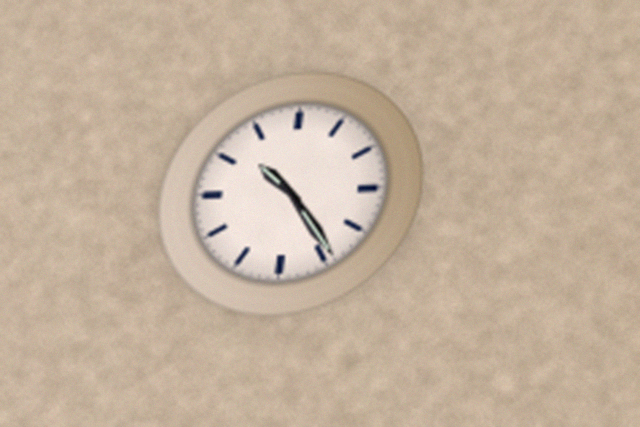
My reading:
10 h 24 min
